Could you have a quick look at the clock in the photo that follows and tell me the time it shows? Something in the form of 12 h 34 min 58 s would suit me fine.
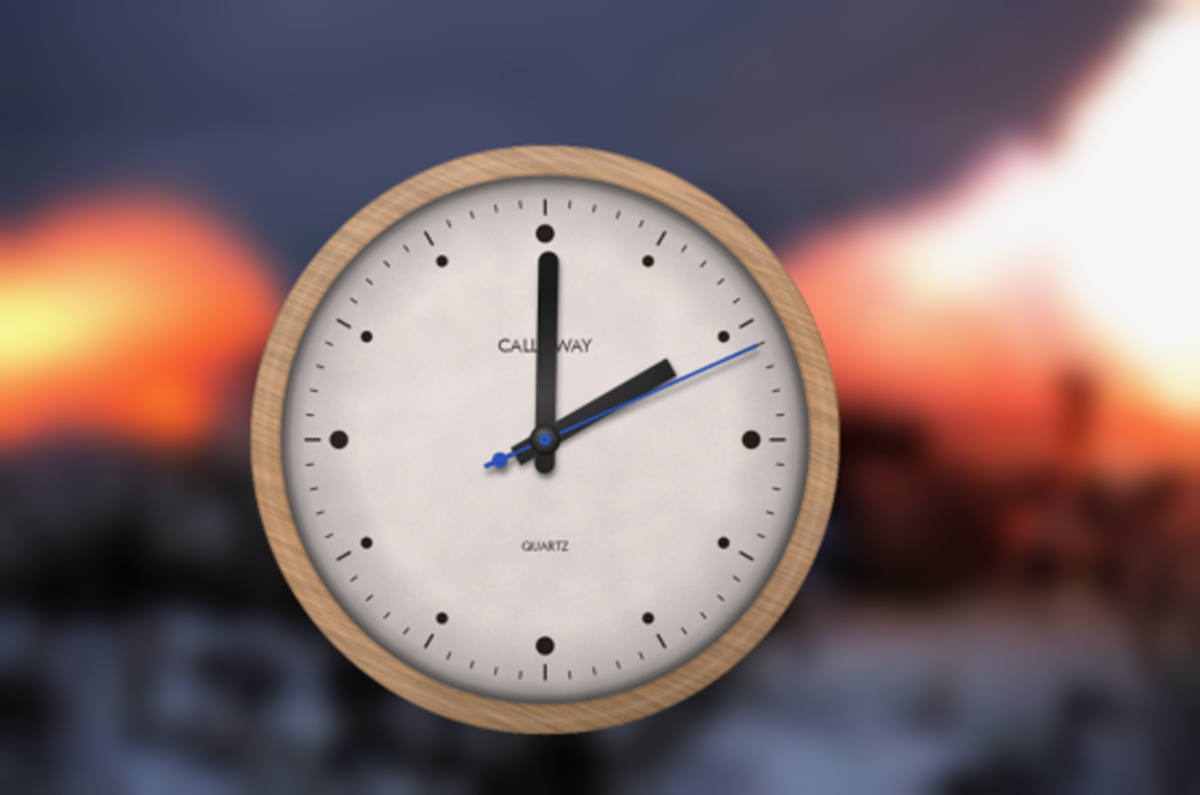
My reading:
2 h 00 min 11 s
